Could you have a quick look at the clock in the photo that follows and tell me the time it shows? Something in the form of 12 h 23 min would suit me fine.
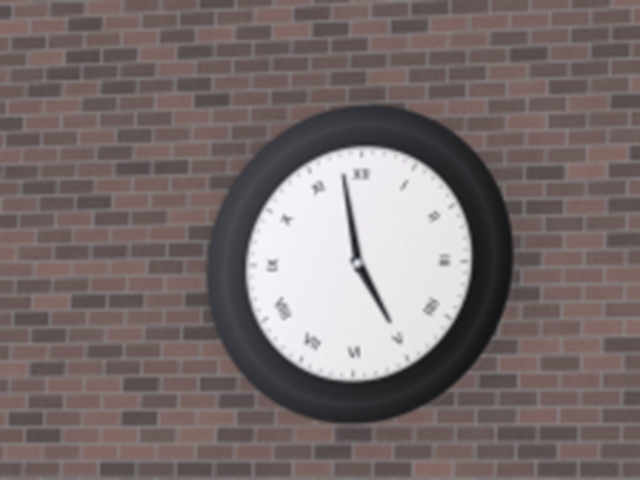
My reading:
4 h 58 min
